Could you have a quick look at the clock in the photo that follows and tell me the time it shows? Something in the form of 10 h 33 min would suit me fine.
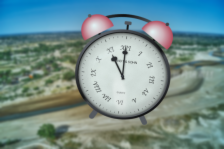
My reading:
11 h 00 min
